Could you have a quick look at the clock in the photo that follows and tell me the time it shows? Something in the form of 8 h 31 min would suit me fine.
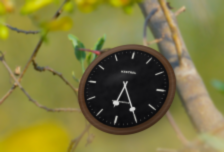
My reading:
6 h 25 min
